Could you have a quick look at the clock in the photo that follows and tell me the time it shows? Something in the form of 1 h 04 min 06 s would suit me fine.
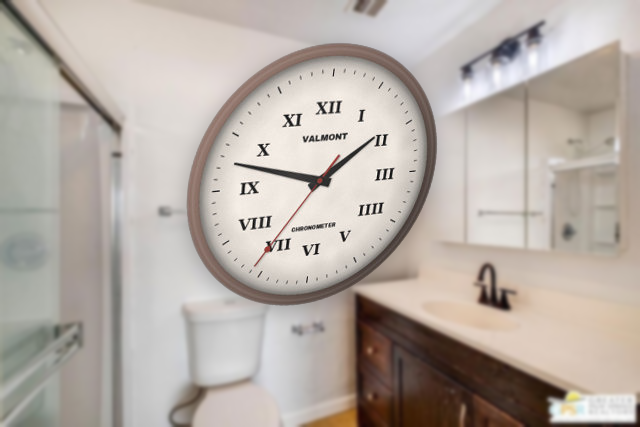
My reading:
1 h 47 min 36 s
